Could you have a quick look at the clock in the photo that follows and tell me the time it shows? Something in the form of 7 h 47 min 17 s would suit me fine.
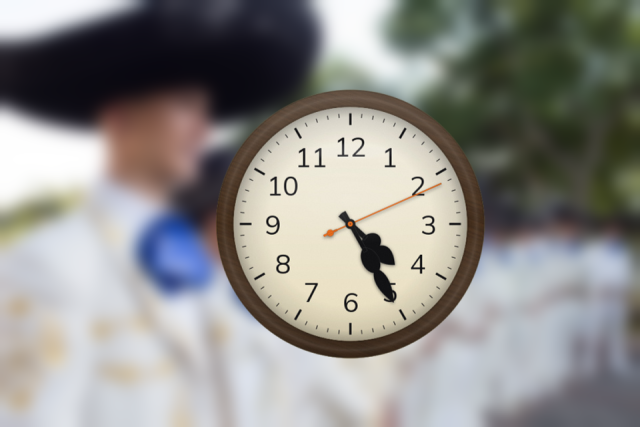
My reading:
4 h 25 min 11 s
